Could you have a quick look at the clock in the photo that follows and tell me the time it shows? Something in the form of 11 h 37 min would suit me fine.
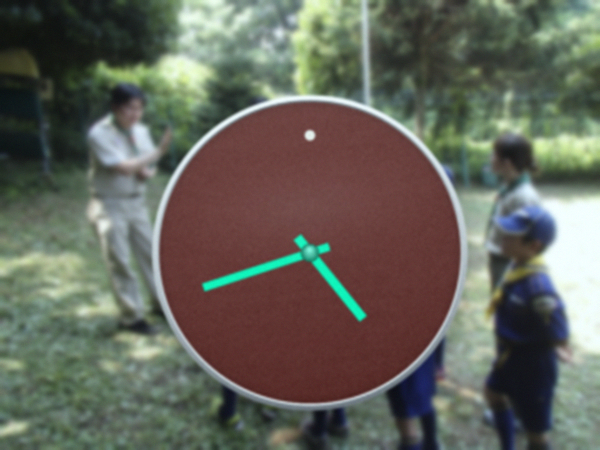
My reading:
4 h 42 min
